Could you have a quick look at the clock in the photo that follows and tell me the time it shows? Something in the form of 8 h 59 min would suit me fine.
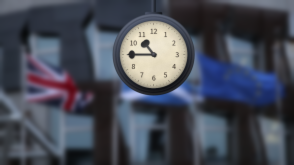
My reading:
10 h 45 min
